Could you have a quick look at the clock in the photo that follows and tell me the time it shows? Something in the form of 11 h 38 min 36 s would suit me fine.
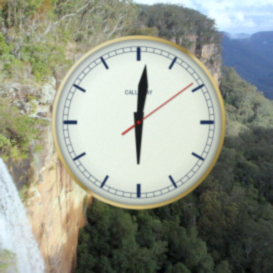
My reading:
6 h 01 min 09 s
